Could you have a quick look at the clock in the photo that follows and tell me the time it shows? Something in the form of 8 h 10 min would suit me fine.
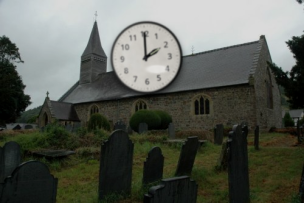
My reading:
2 h 00 min
